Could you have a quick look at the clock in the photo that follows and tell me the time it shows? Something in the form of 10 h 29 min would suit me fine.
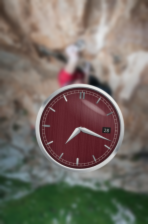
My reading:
7 h 18 min
